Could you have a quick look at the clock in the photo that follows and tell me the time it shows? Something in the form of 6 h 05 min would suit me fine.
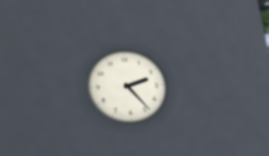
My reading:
2 h 24 min
